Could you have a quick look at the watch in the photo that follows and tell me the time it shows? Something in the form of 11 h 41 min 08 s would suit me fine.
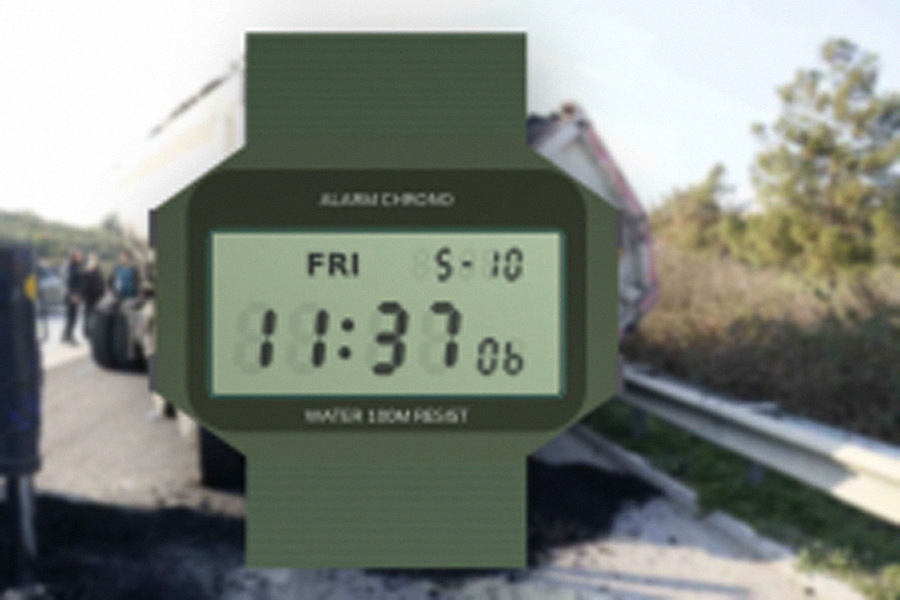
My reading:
11 h 37 min 06 s
